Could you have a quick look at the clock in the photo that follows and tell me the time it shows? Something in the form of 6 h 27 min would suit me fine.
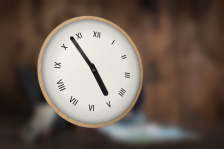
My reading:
4 h 53 min
